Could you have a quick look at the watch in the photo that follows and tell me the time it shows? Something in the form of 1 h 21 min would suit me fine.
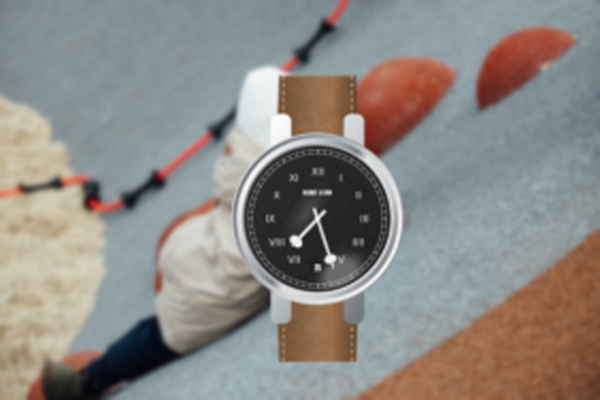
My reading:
7 h 27 min
